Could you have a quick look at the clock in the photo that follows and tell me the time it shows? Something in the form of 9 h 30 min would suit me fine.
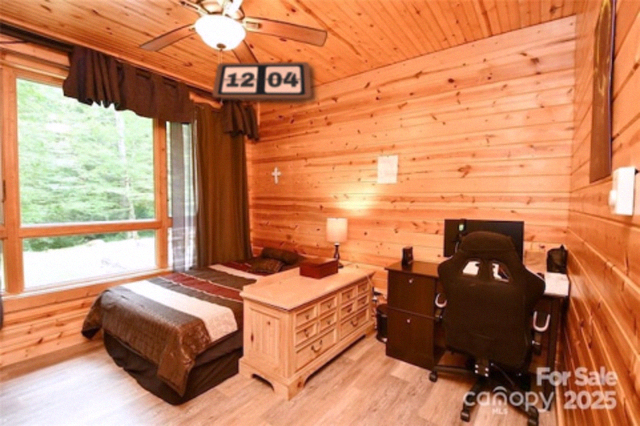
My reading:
12 h 04 min
